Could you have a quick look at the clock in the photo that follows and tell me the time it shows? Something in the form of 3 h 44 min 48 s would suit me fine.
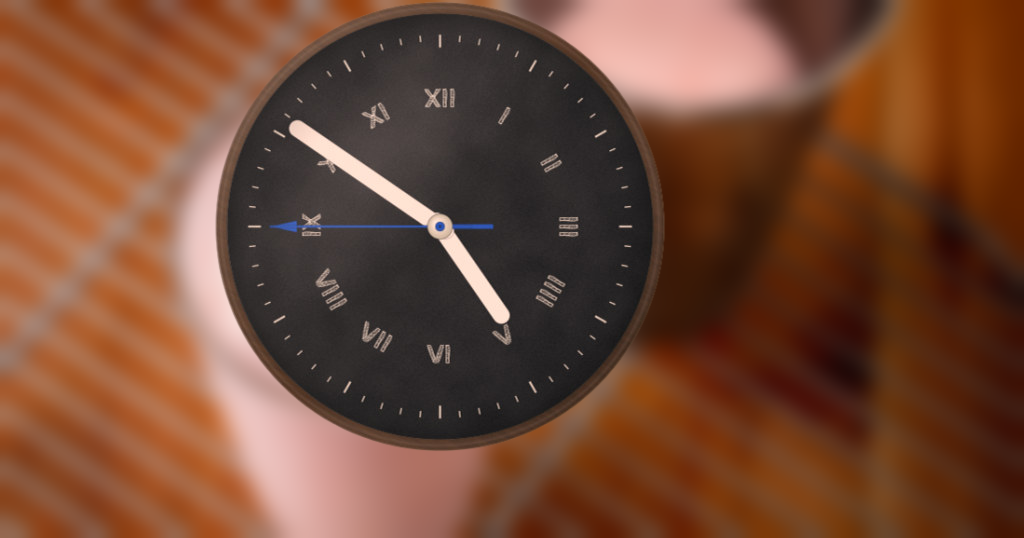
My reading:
4 h 50 min 45 s
